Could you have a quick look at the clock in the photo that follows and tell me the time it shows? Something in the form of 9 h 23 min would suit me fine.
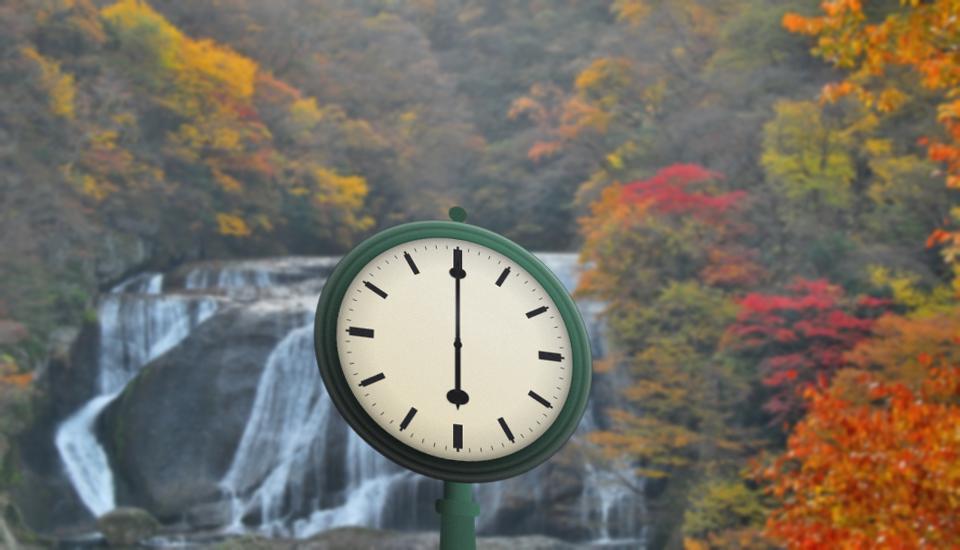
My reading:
6 h 00 min
